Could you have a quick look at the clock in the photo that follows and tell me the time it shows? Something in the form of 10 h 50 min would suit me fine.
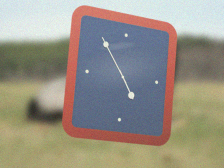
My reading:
4 h 54 min
